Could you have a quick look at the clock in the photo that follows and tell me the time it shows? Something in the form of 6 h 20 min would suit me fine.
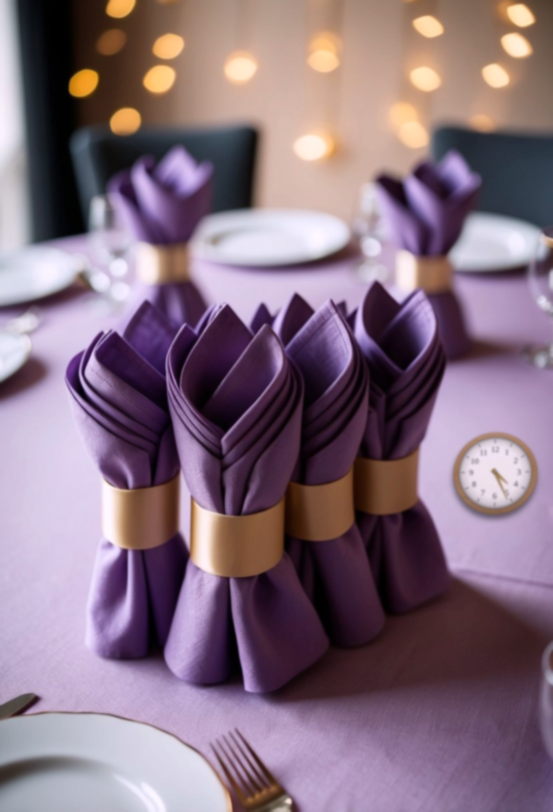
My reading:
4 h 26 min
